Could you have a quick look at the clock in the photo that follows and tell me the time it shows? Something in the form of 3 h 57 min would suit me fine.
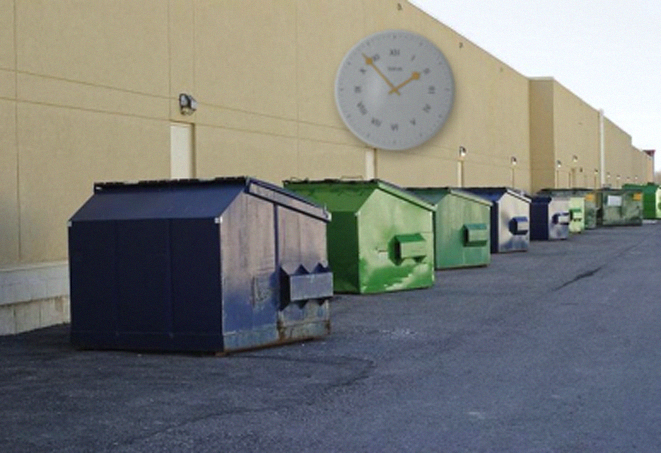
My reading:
1 h 53 min
